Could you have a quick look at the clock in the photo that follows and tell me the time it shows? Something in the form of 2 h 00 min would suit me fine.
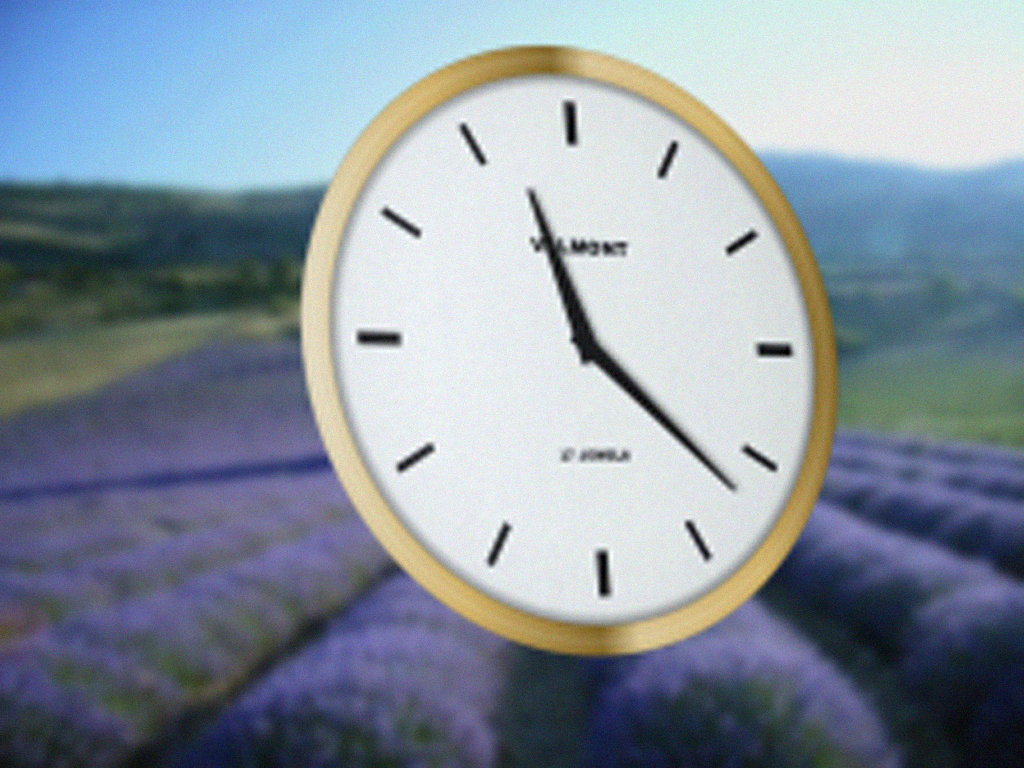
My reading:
11 h 22 min
